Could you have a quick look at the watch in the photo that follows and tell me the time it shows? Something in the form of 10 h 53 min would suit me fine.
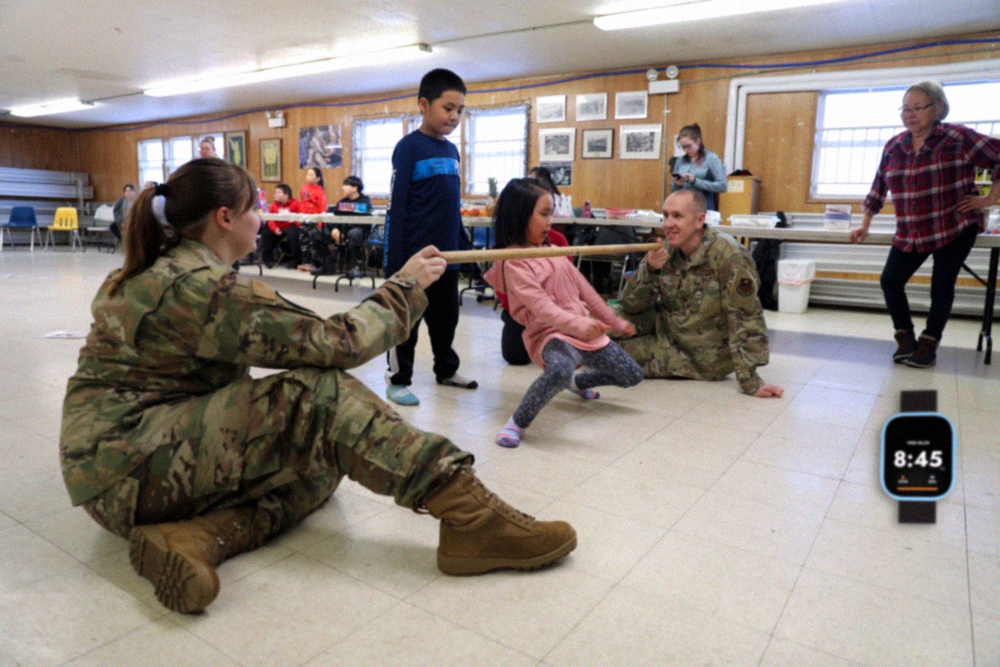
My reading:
8 h 45 min
